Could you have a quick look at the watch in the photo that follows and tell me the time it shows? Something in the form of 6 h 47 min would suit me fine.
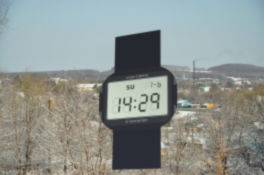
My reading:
14 h 29 min
